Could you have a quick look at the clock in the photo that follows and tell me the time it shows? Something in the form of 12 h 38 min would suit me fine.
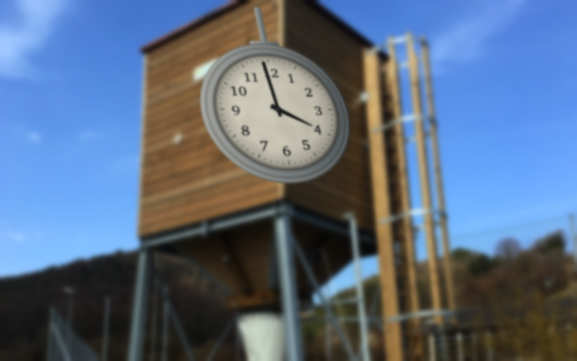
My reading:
3 h 59 min
